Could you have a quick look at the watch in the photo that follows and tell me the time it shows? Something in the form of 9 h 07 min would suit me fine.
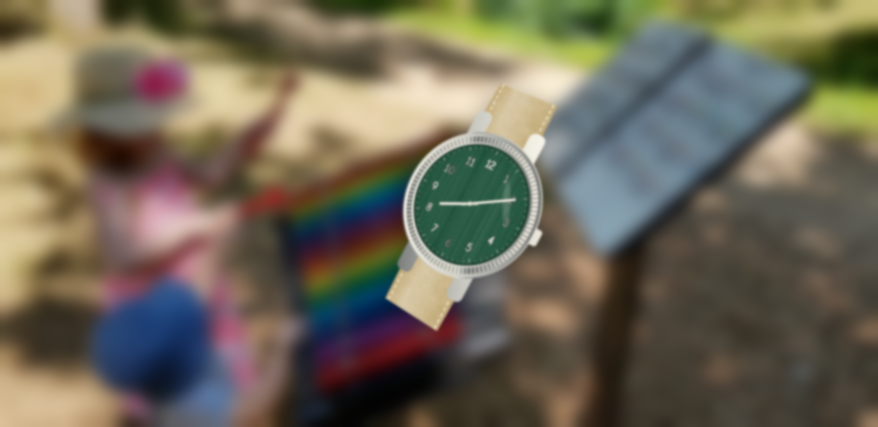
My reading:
8 h 10 min
